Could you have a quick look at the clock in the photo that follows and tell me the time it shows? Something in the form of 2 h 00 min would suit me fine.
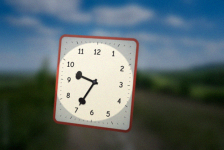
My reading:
9 h 35 min
